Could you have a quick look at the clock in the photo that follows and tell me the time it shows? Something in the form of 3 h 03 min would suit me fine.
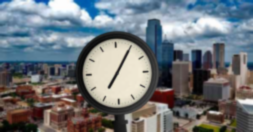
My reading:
7 h 05 min
